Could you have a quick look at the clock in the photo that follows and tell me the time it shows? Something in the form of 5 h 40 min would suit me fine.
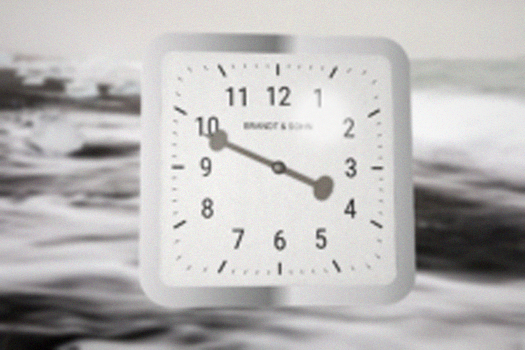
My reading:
3 h 49 min
